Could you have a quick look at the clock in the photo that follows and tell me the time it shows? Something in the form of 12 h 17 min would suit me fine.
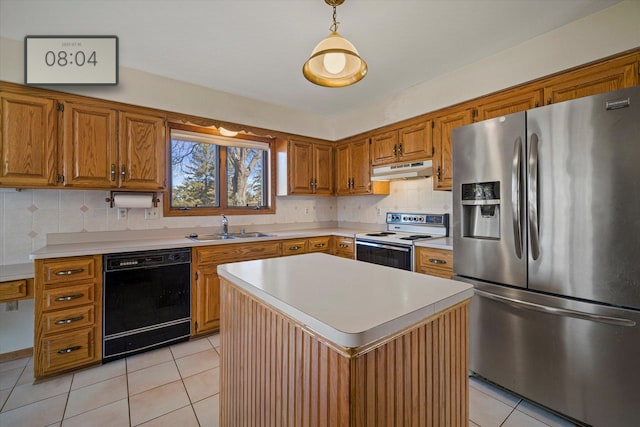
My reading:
8 h 04 min
